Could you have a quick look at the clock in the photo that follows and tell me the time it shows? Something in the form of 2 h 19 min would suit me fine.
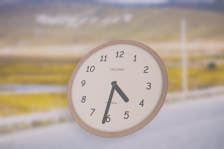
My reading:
4 h 31 min
